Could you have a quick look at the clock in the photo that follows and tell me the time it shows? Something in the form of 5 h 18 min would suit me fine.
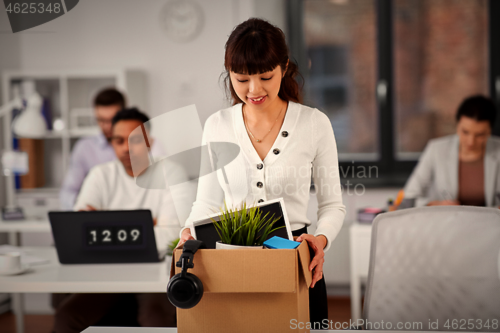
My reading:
12 h 09 min
